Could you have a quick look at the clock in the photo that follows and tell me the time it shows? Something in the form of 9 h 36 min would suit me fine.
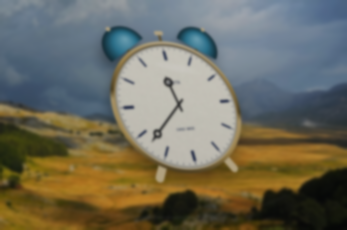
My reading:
11 h 38 min
